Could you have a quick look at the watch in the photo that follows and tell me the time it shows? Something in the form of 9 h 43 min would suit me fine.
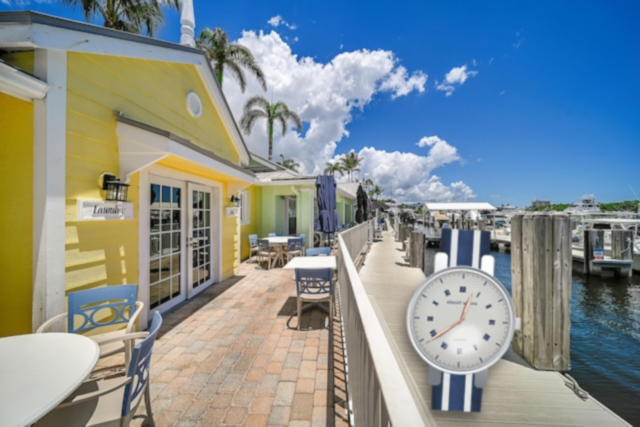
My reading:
12 h 39 min
